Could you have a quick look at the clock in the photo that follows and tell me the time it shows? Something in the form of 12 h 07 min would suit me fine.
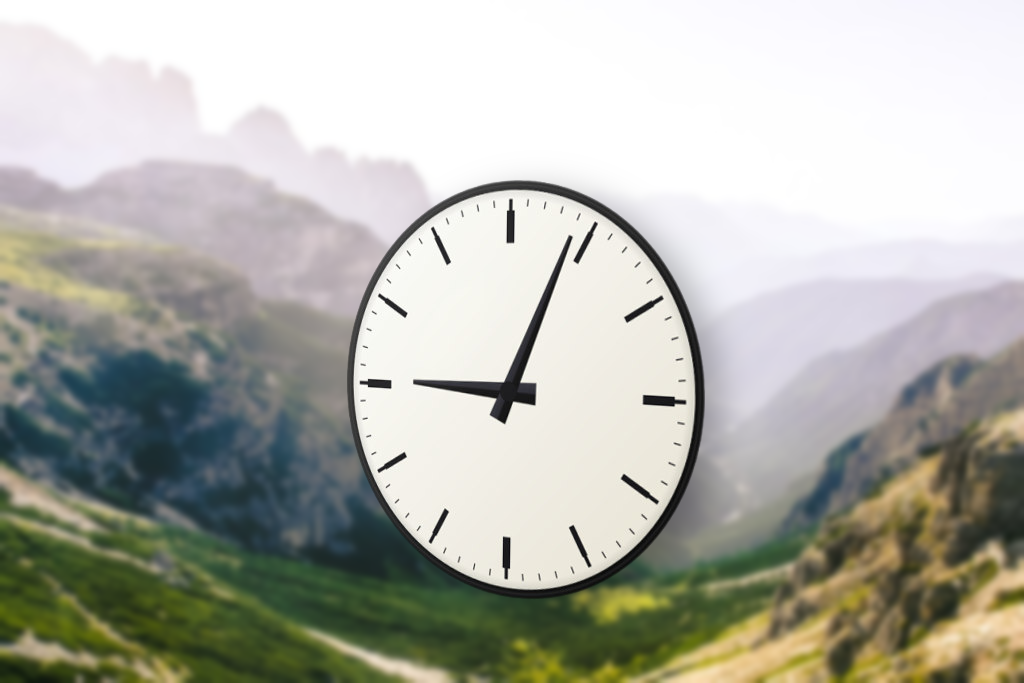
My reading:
9 h 04 min
